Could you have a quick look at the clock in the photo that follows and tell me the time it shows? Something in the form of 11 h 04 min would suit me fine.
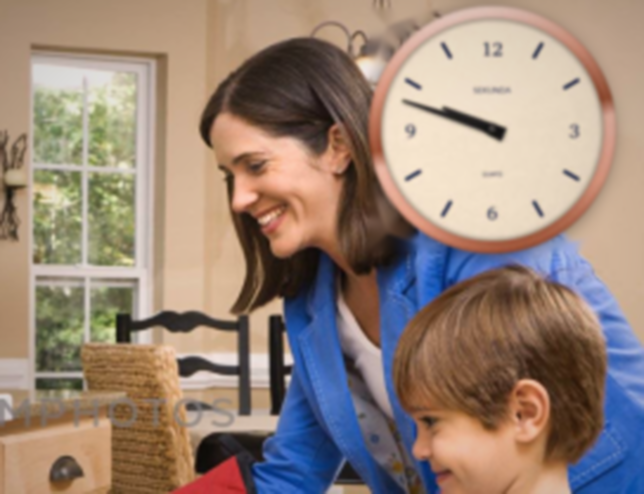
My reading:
9 h 48 min
